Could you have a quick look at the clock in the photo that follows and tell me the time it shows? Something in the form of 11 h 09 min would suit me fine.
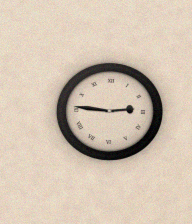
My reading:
2 h 46 min
